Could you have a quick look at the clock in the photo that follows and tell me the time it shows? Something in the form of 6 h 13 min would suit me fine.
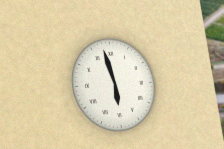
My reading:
5 h 58 min
